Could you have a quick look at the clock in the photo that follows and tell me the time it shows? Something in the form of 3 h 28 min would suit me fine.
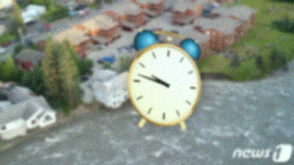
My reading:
9 h 47 min
